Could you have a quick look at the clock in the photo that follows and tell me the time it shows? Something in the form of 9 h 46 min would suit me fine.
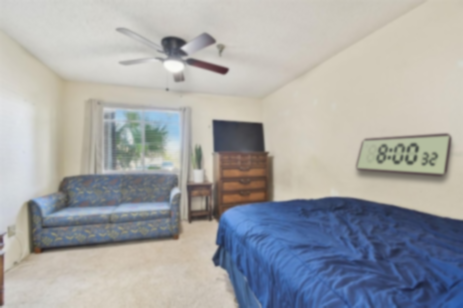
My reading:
8 h 00 min
